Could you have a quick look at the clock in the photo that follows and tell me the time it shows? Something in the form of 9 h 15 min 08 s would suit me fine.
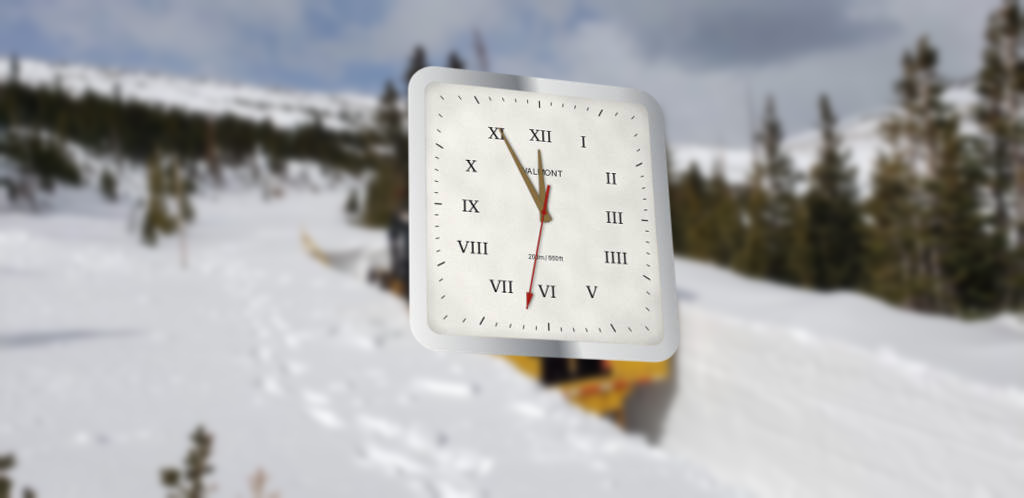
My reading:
11 h 55 min 32 s
